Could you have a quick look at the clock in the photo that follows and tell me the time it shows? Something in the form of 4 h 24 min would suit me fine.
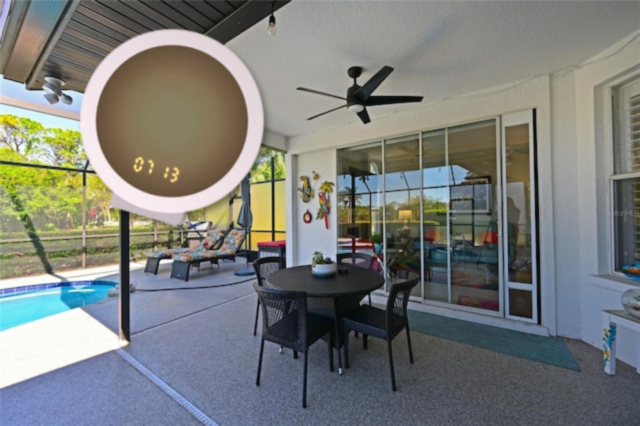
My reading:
7 h 13 min
